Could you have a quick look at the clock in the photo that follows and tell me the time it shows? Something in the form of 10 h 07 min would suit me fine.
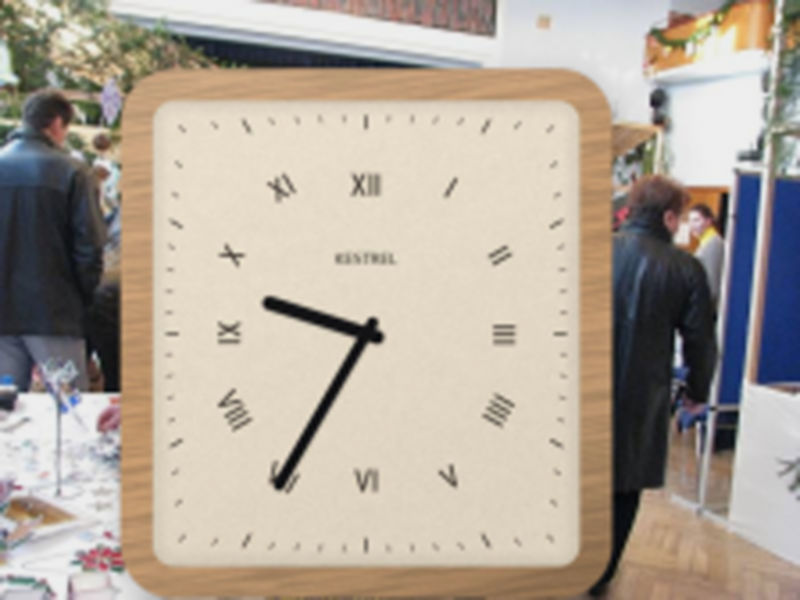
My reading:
9 h 35 min
